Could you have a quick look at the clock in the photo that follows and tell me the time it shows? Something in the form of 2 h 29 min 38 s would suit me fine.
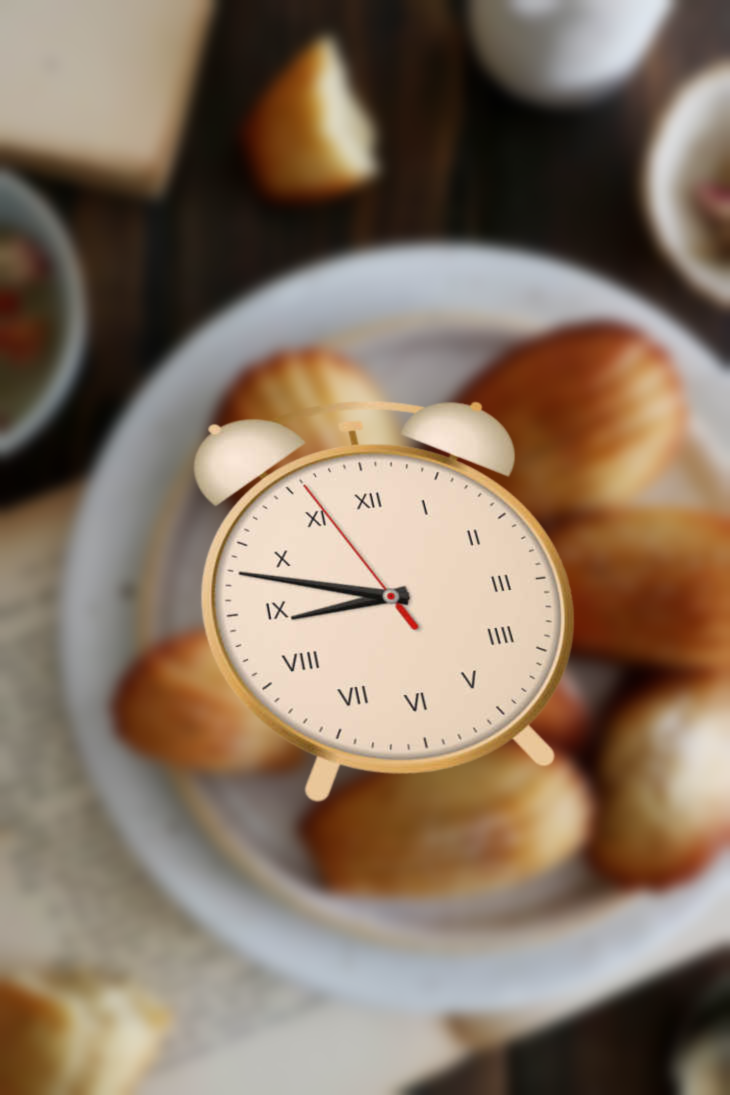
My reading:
8 h 47 min 56 s
